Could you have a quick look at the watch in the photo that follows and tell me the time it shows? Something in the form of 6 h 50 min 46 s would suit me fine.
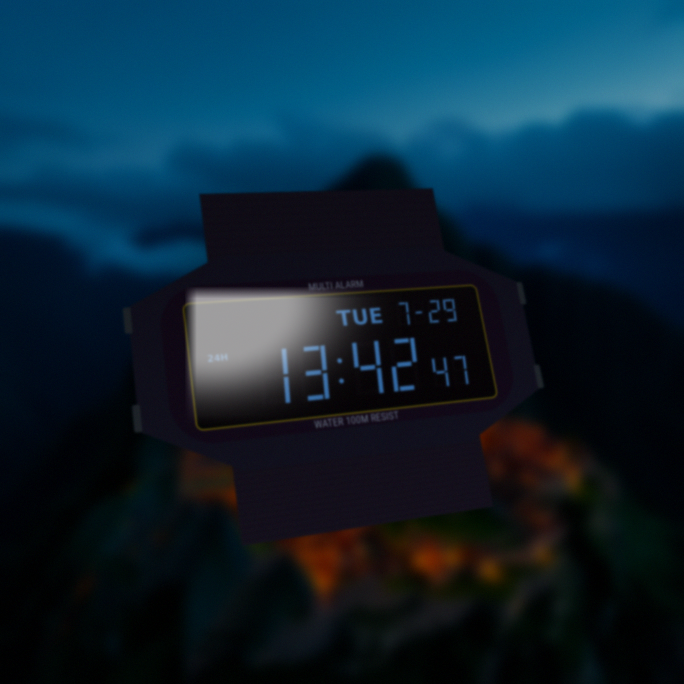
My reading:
13 h 42 min 47 s
